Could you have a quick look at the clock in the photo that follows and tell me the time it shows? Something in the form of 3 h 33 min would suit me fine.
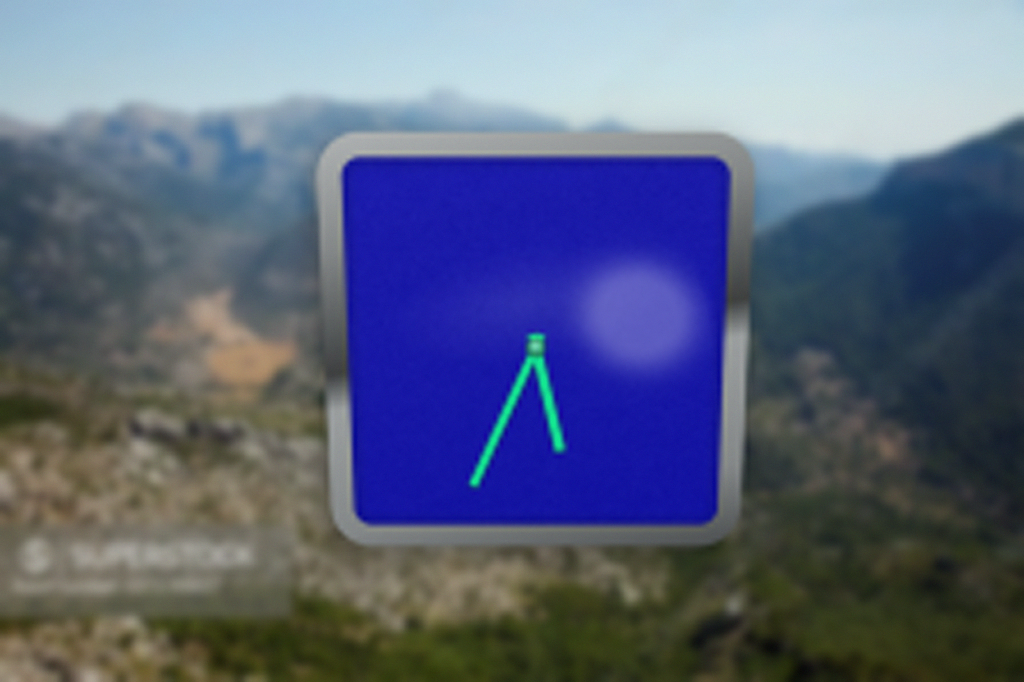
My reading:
5 h 34 min
